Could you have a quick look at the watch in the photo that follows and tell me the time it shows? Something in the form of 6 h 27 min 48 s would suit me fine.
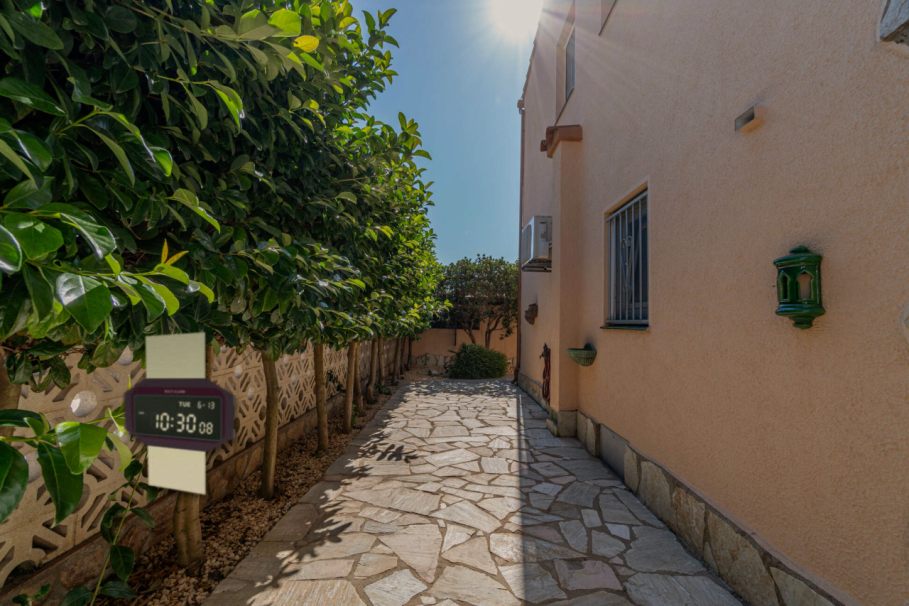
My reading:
10 h 30 min 08 s
